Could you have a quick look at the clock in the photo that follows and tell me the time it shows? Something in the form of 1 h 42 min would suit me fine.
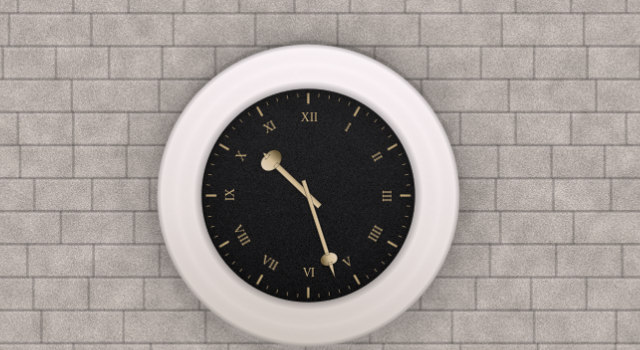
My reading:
10 h 27 min
